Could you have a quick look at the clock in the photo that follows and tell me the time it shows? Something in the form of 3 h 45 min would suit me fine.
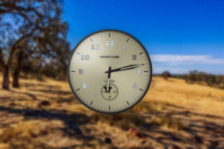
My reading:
6 h 13 min
